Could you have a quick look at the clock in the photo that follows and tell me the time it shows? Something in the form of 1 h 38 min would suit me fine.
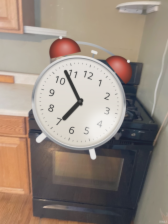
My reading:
6 h 53 min
